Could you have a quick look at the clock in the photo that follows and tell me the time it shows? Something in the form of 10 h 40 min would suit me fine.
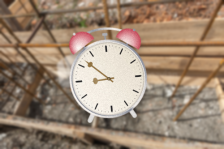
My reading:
8 h 52 min
